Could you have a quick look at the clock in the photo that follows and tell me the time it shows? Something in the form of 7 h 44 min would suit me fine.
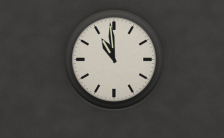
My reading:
10 h 59 min
